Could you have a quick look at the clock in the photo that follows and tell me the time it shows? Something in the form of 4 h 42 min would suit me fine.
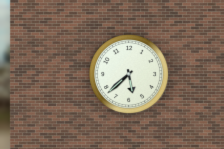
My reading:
5 h 38 min
